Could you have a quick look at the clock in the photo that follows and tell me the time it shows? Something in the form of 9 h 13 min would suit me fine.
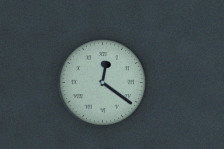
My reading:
12 h 21 min
